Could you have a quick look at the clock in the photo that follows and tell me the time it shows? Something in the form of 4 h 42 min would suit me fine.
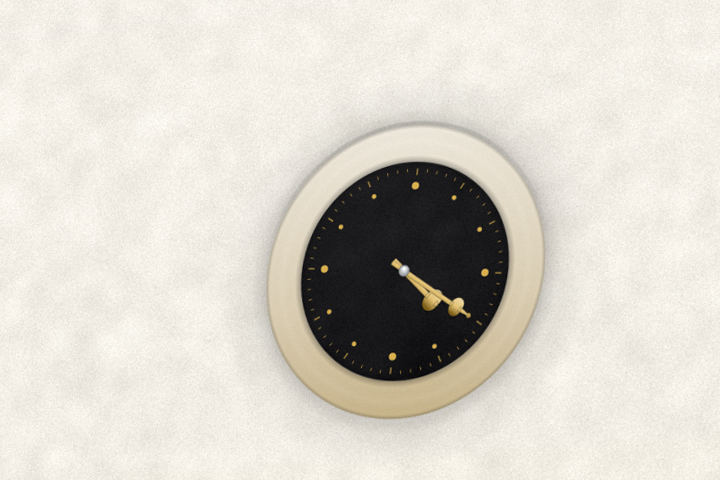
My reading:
4 h 20 min
